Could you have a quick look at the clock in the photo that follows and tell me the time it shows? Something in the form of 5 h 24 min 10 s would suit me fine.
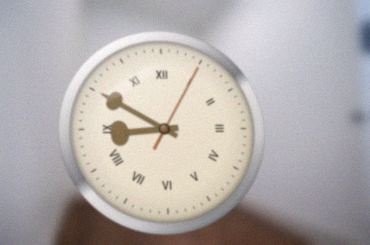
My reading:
8 h 50 min 05 s
